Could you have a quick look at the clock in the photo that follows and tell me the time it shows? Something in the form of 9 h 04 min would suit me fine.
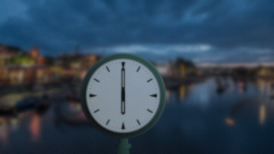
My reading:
6 h 00 min
